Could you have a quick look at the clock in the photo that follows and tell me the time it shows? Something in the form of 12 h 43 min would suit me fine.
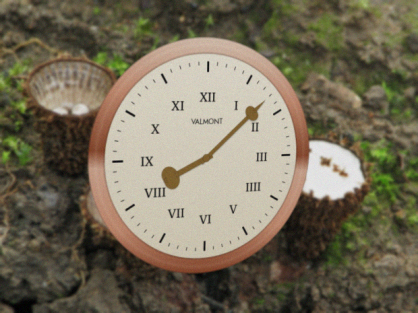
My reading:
8 h 08 min
